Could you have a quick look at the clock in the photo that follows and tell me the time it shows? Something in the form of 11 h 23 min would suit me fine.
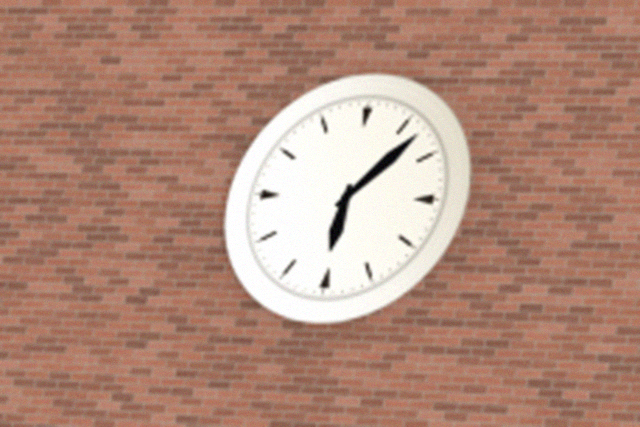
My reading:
6 h 07 min
